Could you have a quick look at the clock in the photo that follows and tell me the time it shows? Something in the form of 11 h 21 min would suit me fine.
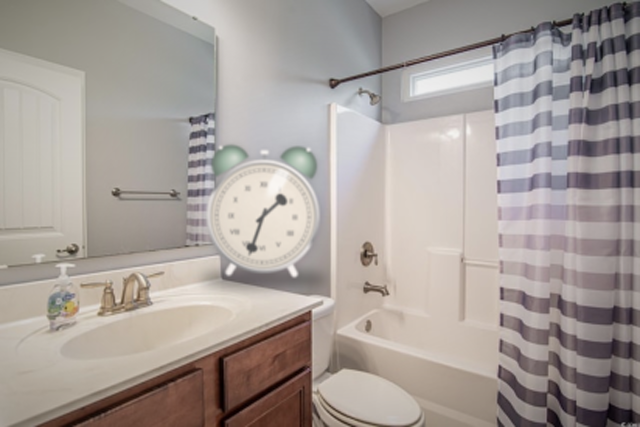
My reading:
1 h 33 min
